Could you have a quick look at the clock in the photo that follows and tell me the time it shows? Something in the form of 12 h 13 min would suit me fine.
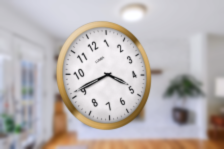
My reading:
4 h 46 min
